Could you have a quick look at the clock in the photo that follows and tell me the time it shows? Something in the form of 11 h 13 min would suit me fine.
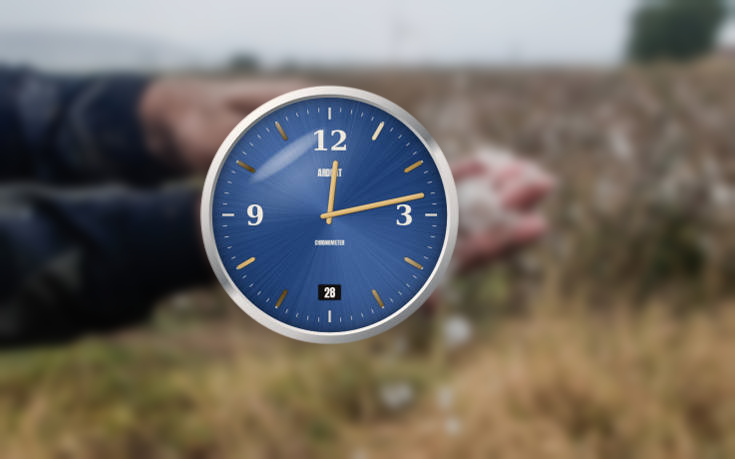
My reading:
12 h 13 min
